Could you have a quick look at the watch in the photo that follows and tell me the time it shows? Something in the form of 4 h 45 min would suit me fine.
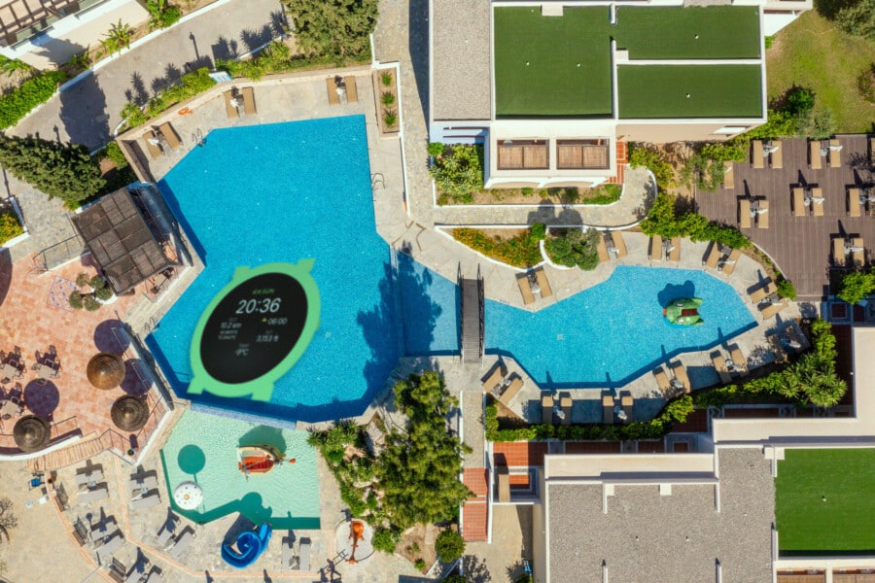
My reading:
20 h 36 min
